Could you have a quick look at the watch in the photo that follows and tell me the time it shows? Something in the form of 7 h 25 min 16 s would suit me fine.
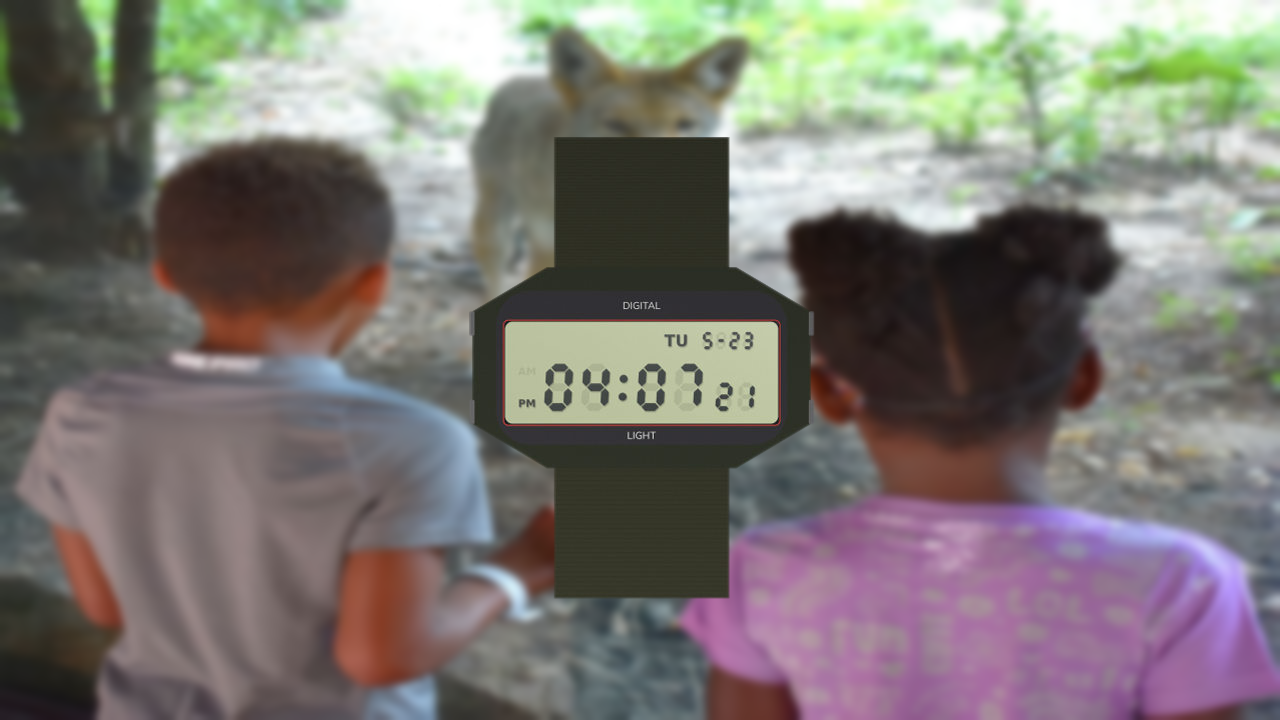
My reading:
4 h 07 min 21 s
